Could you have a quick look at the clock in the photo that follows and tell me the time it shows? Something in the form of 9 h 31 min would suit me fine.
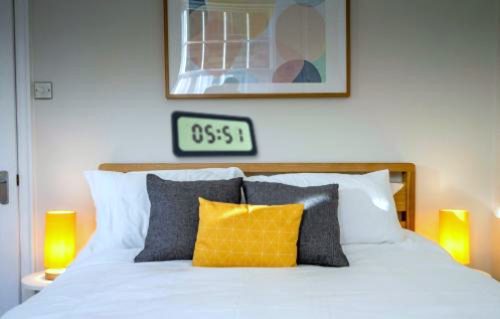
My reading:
5 h 51 min
